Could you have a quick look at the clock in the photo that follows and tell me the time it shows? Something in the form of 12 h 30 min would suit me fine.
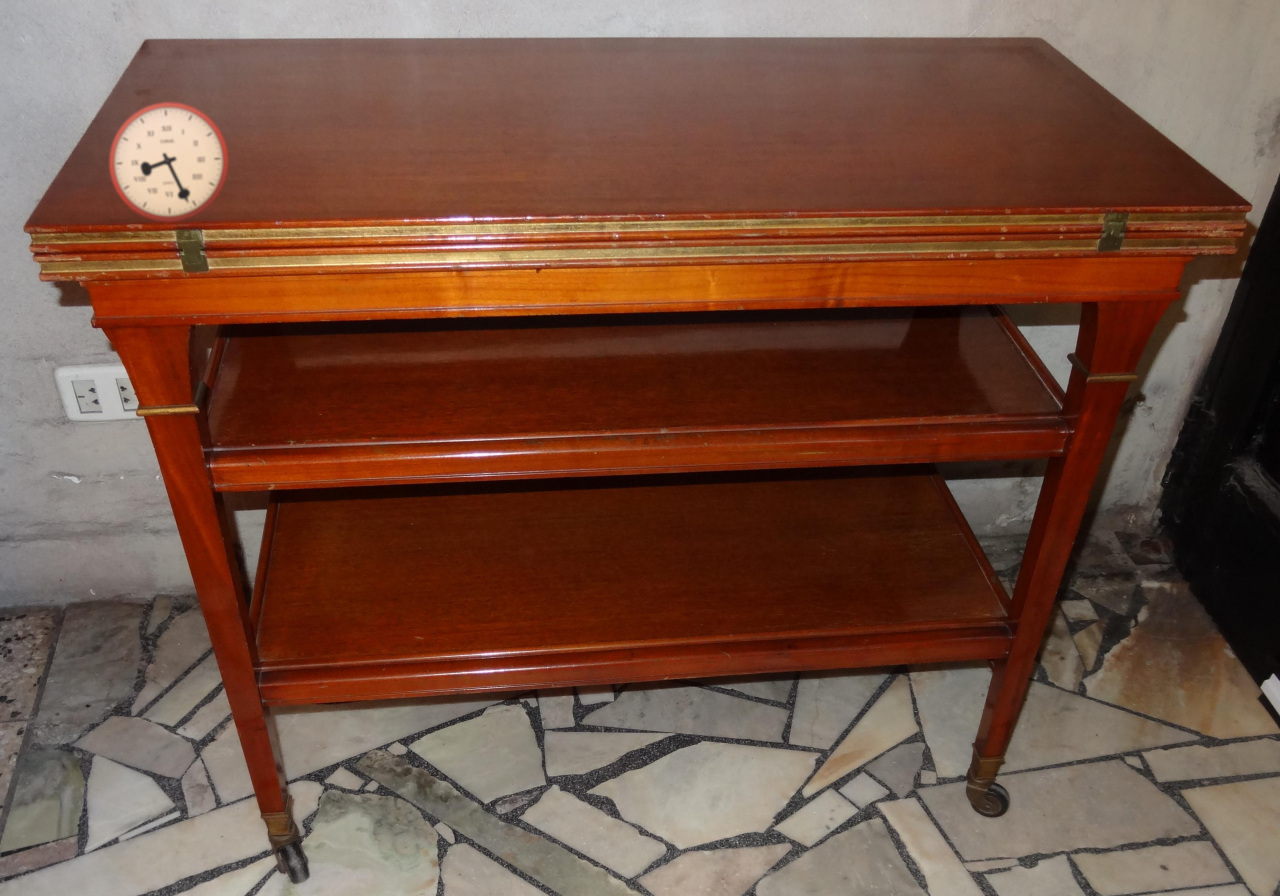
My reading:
8 h 26 min
